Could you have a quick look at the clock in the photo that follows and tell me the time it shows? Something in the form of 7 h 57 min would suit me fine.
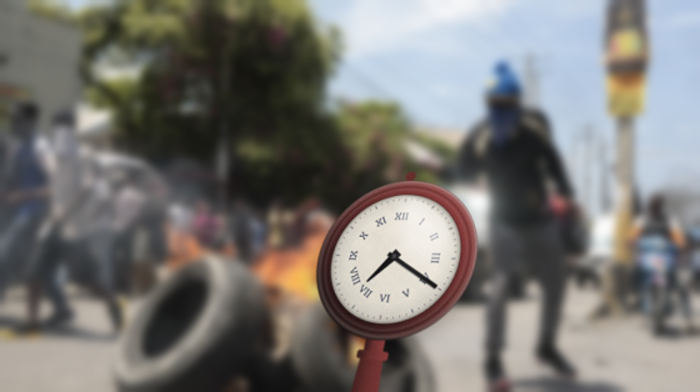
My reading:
7 h 20 min
